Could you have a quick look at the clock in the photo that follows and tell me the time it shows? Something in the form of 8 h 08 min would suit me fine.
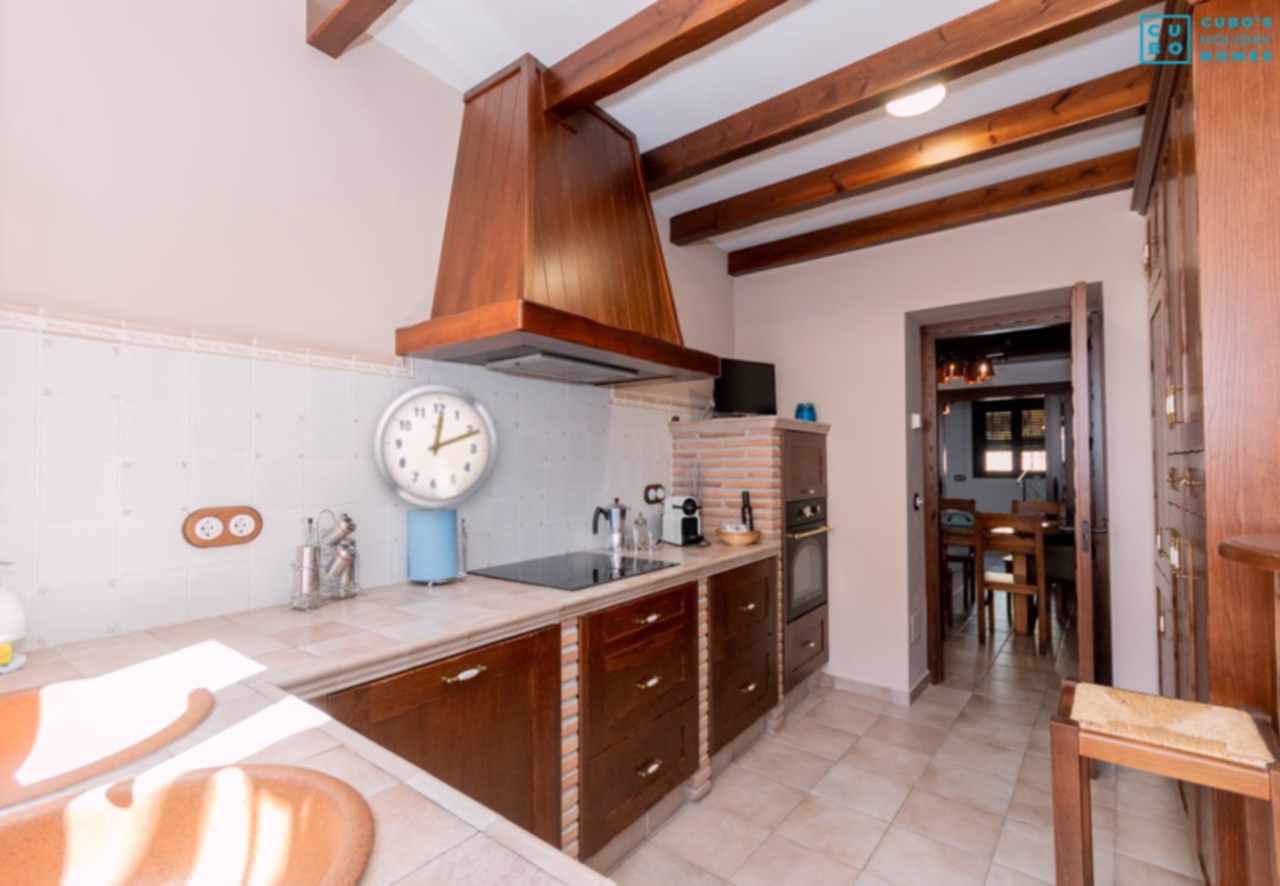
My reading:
12 h 11 min
